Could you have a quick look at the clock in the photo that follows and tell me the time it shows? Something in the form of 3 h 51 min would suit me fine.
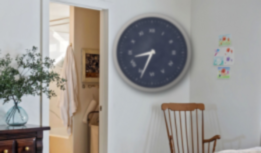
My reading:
8 h 34 min
